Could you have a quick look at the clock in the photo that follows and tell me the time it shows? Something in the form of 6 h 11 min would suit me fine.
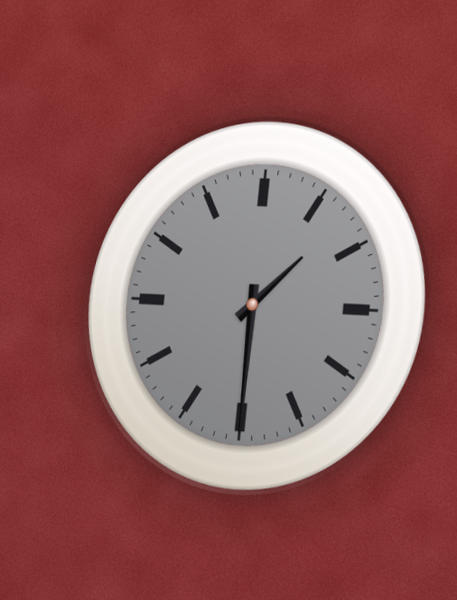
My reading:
1 h 30 min
